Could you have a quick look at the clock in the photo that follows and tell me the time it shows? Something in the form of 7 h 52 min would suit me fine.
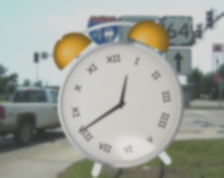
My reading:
12 h 41 min
